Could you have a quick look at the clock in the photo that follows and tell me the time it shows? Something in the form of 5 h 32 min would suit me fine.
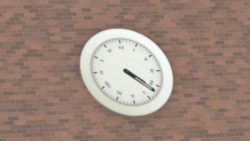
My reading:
4 h 22 min
